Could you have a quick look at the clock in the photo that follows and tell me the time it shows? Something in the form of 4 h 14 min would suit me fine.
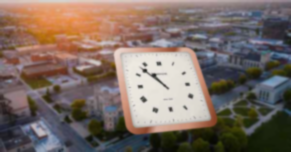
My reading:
10 h 53 min
